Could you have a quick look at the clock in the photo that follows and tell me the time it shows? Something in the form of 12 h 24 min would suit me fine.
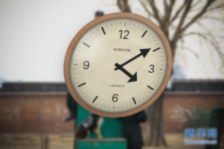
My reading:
4 h 09 min
